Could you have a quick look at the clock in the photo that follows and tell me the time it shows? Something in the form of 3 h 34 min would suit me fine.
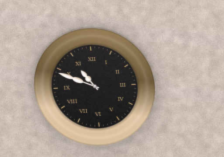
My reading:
10 h 49 min
